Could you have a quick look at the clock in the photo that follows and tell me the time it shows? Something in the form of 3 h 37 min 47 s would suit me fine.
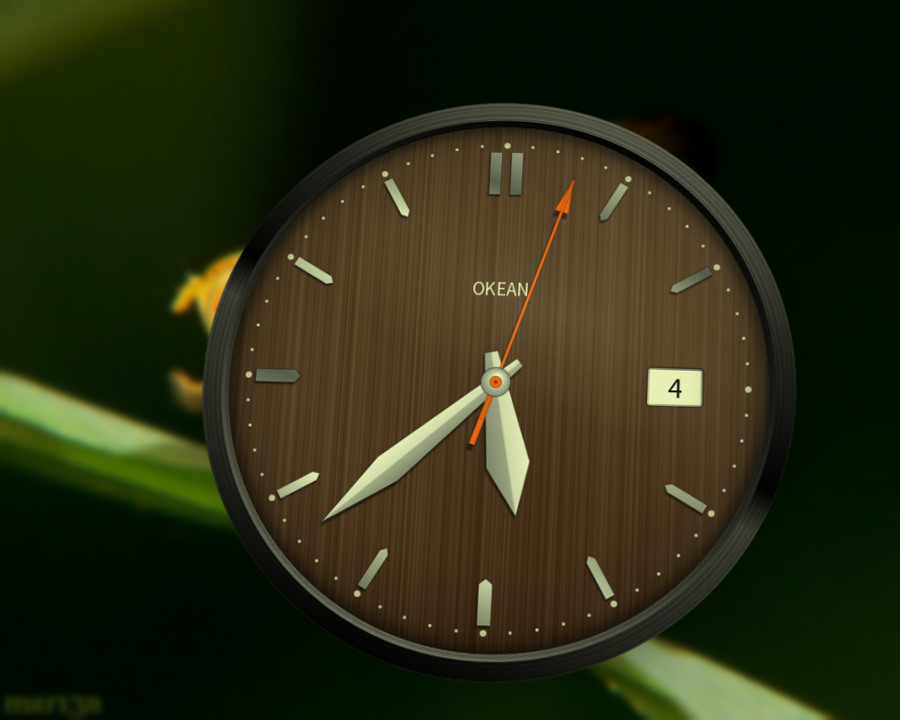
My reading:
5 h 38 min 03 s
